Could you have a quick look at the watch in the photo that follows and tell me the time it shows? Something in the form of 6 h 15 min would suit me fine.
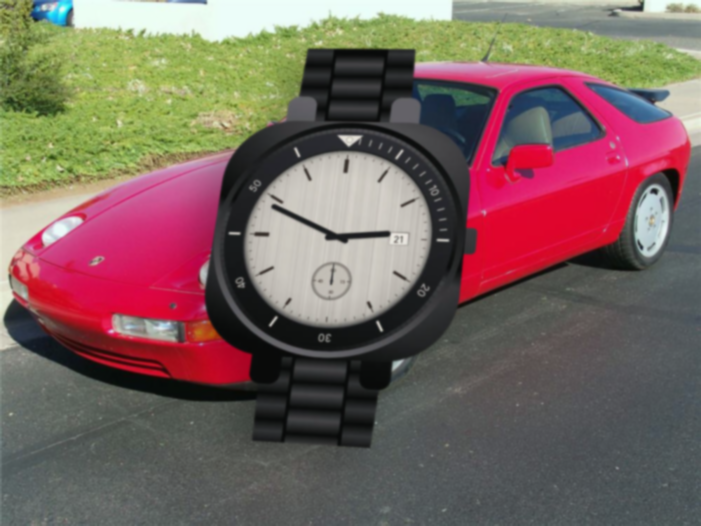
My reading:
2 h 49 min
